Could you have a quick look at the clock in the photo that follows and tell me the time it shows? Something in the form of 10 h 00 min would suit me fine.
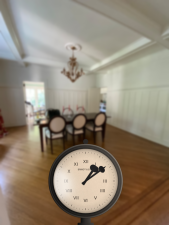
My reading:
1 h 09 min
